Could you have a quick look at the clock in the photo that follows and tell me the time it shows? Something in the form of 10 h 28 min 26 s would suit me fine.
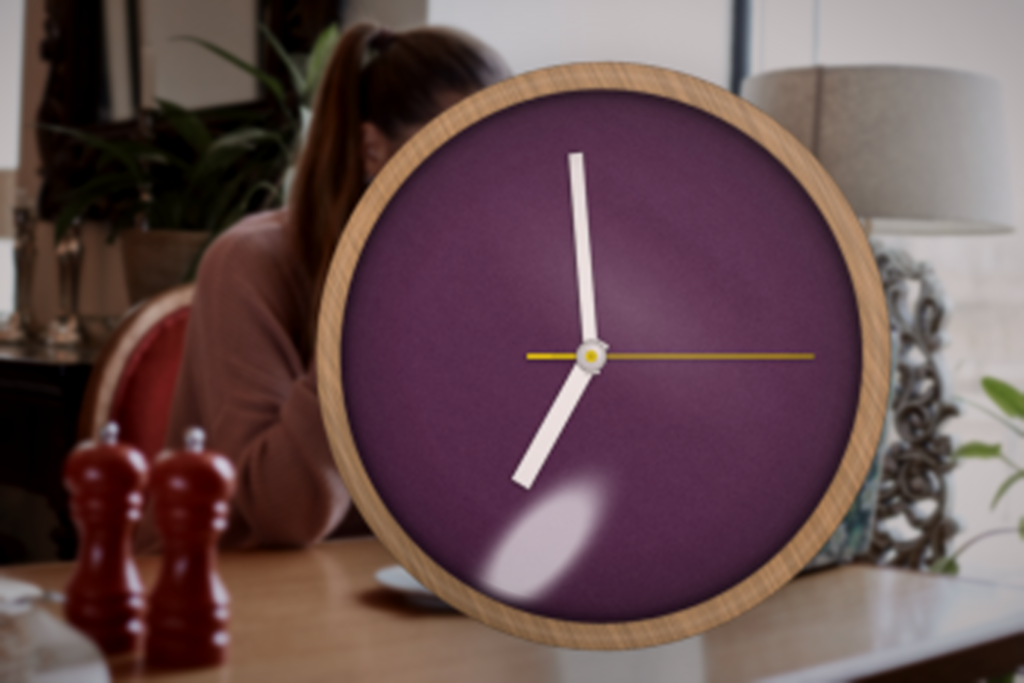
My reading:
6 h 59 min 15 s
